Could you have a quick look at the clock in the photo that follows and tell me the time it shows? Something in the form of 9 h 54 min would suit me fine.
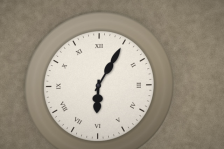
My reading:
6 h 05 min
